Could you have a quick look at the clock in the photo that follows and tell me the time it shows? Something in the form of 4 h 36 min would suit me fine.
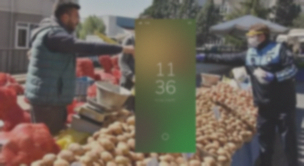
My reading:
11 h 36 min
